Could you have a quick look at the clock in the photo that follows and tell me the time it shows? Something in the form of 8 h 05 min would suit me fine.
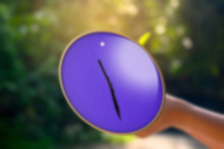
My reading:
11 h 29 min
